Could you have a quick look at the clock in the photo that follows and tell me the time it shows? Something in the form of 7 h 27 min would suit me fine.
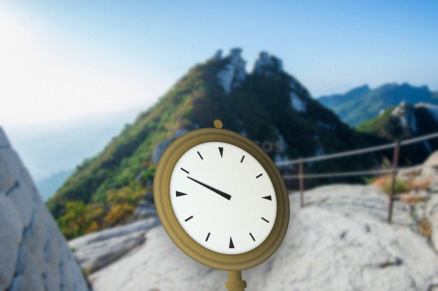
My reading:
9 h 49 min
